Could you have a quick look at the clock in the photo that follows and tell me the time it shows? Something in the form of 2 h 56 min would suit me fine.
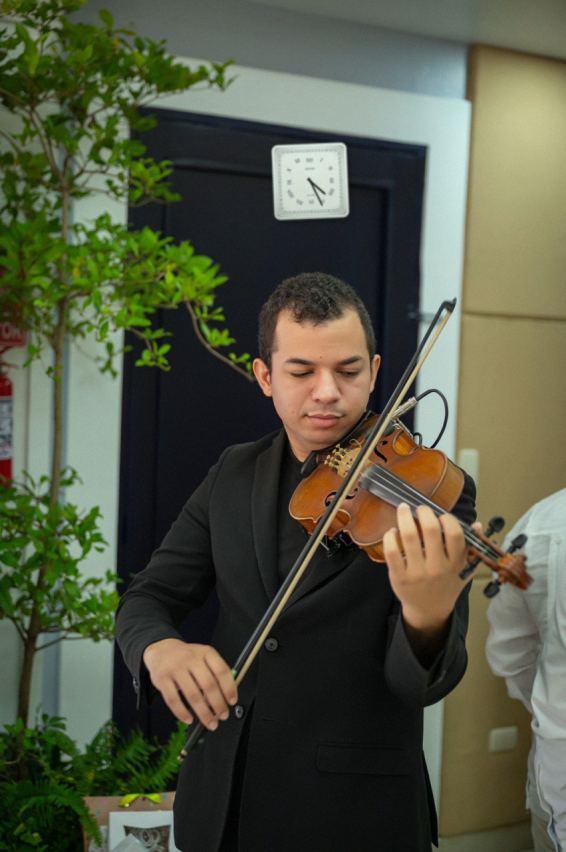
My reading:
4 h 26 min
